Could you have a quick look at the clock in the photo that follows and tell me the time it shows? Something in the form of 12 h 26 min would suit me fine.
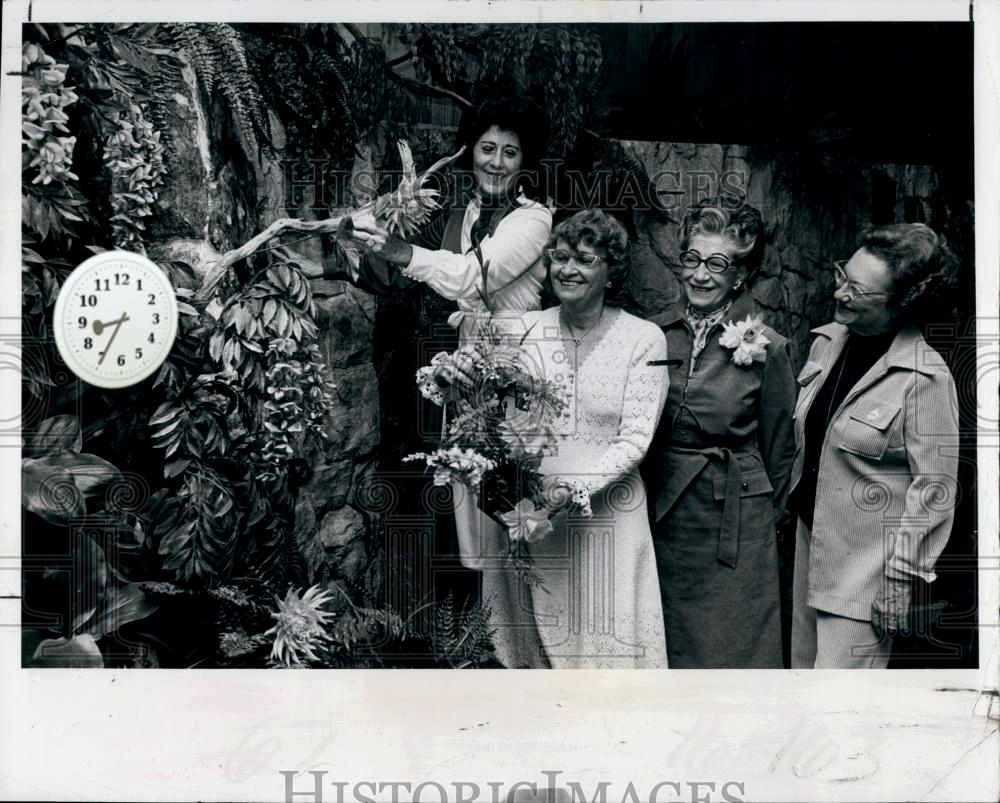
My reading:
8 h 35 min
